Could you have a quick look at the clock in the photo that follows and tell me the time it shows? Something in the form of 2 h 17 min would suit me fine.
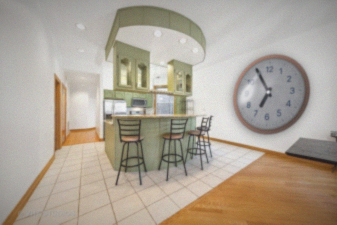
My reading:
6 h 55 min
